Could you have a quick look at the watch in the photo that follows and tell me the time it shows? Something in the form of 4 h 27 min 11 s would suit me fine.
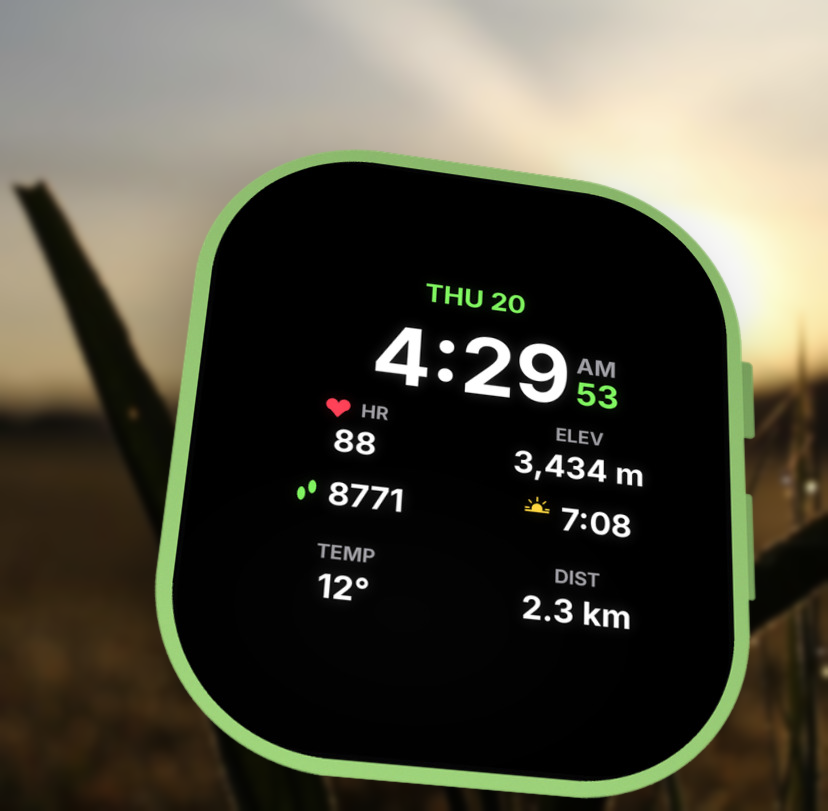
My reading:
4 h 29 min 53 s
